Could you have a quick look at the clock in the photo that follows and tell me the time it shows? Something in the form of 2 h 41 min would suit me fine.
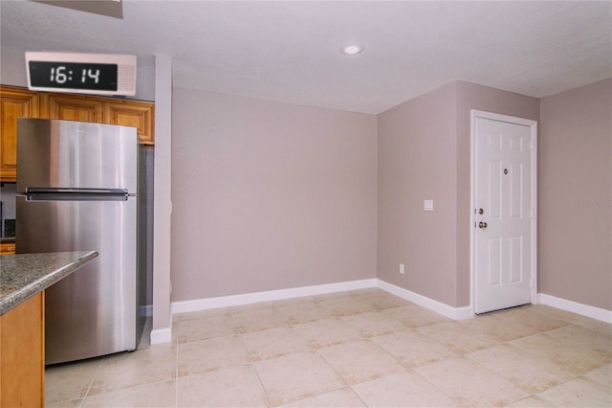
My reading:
16 h 14 min
